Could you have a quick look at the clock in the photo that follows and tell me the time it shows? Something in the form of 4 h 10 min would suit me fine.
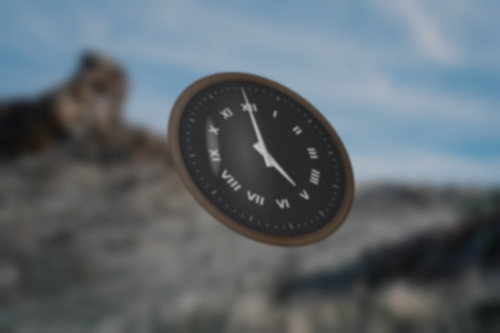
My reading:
5 h 00 min
